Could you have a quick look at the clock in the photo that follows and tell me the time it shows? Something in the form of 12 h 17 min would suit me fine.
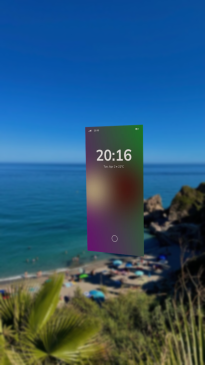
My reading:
20 h 16 min
